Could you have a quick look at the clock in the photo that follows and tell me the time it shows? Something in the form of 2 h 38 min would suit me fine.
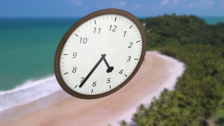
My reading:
4 h 34 min
